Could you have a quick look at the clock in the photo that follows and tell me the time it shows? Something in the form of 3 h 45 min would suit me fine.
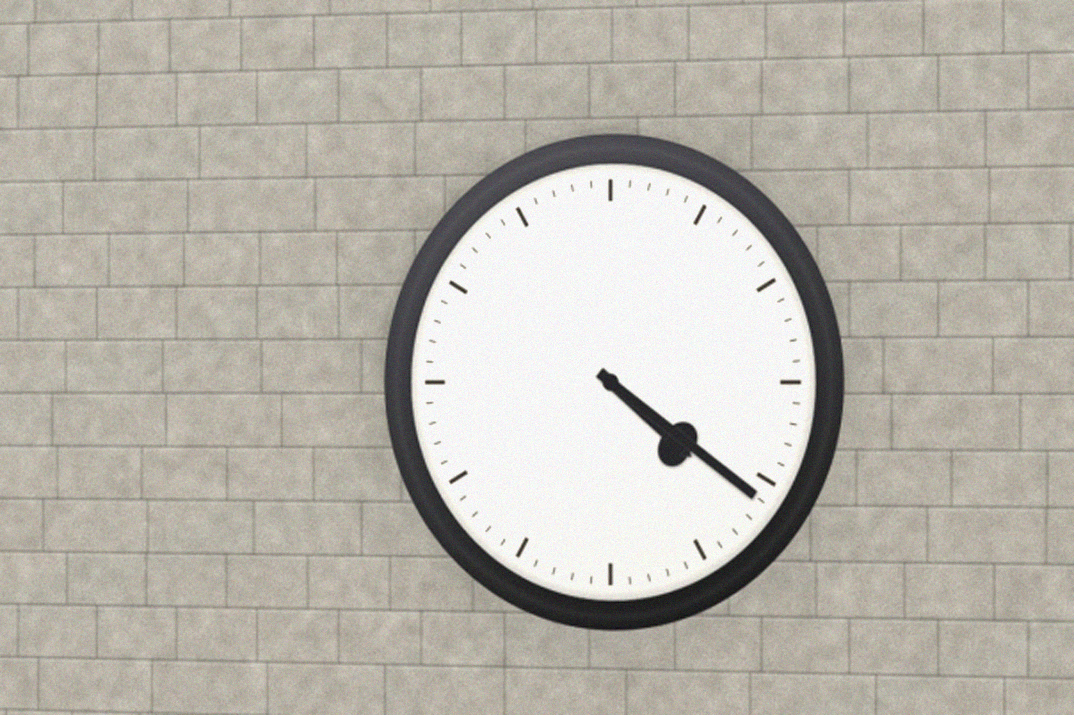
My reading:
4 h 21 min
